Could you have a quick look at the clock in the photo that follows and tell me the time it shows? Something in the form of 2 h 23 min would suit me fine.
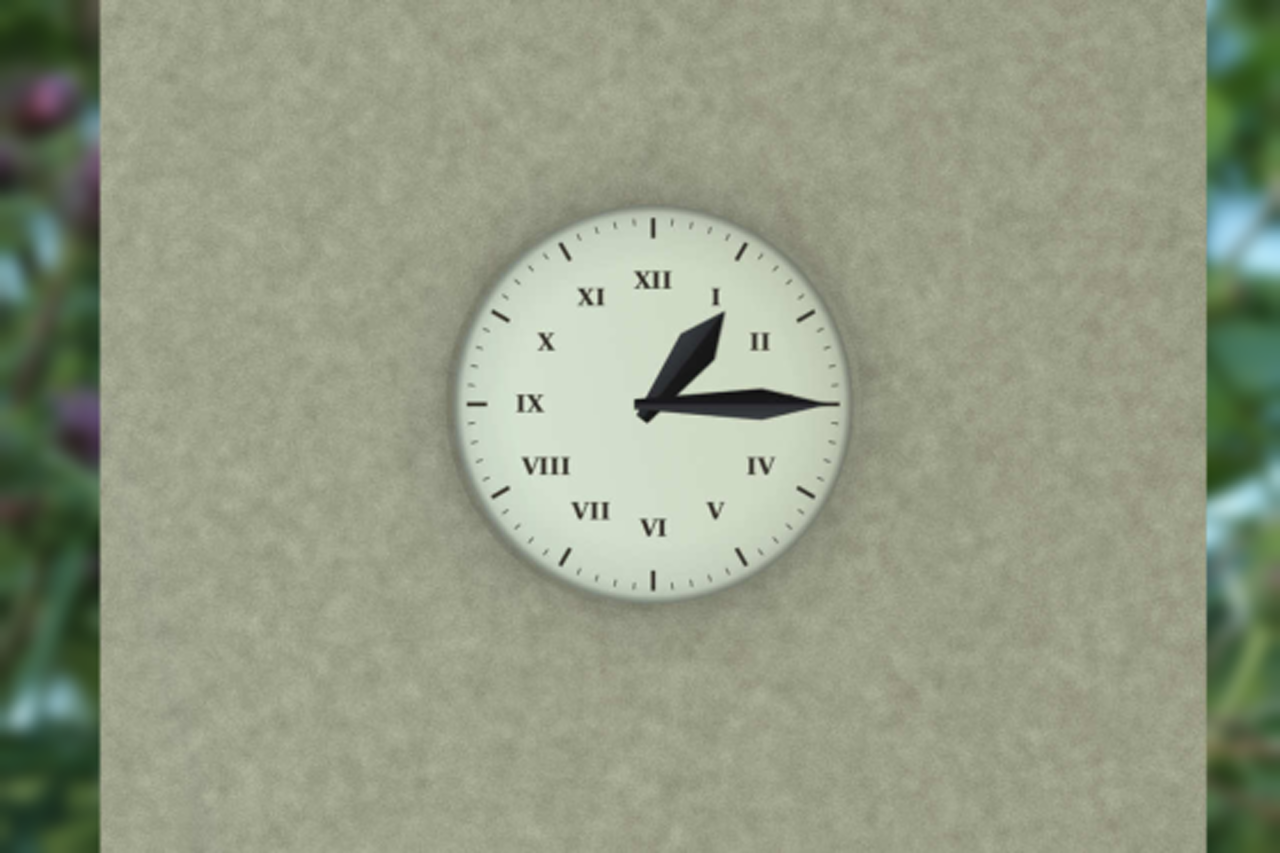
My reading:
1 h 15 min
